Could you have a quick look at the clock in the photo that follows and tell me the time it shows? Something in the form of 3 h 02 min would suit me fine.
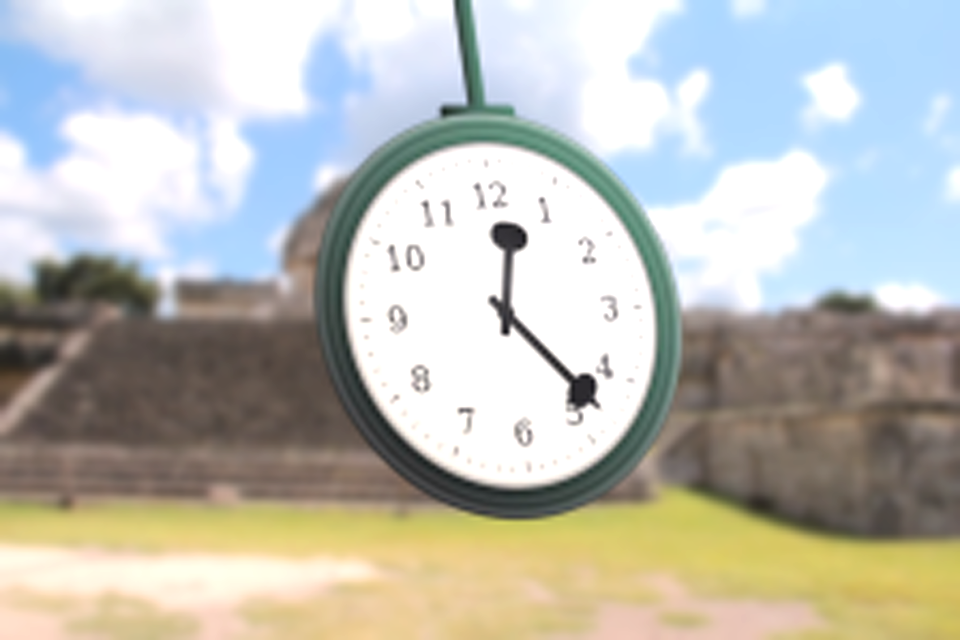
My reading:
12 h 23 min
